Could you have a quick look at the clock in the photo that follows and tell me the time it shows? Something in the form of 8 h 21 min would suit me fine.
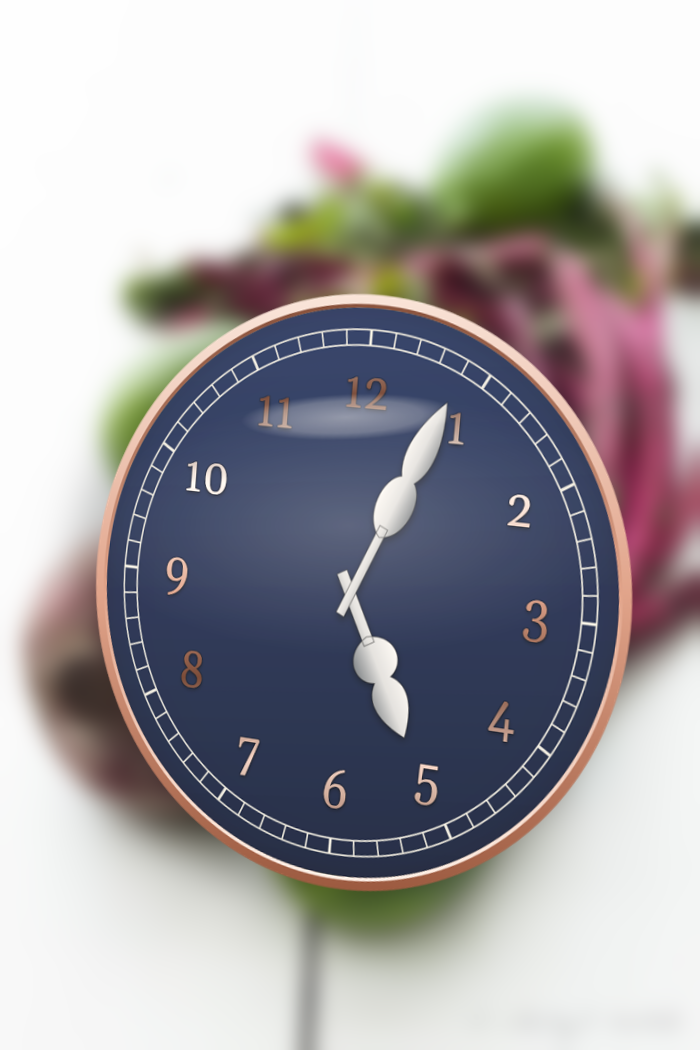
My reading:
5 h 04 min
